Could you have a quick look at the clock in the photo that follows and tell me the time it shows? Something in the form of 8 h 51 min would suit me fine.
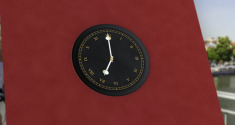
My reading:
7 h 00 min
